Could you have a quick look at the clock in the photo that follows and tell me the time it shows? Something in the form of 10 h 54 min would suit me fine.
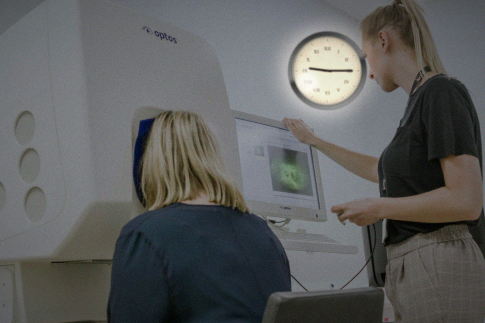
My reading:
9 h 15 min
